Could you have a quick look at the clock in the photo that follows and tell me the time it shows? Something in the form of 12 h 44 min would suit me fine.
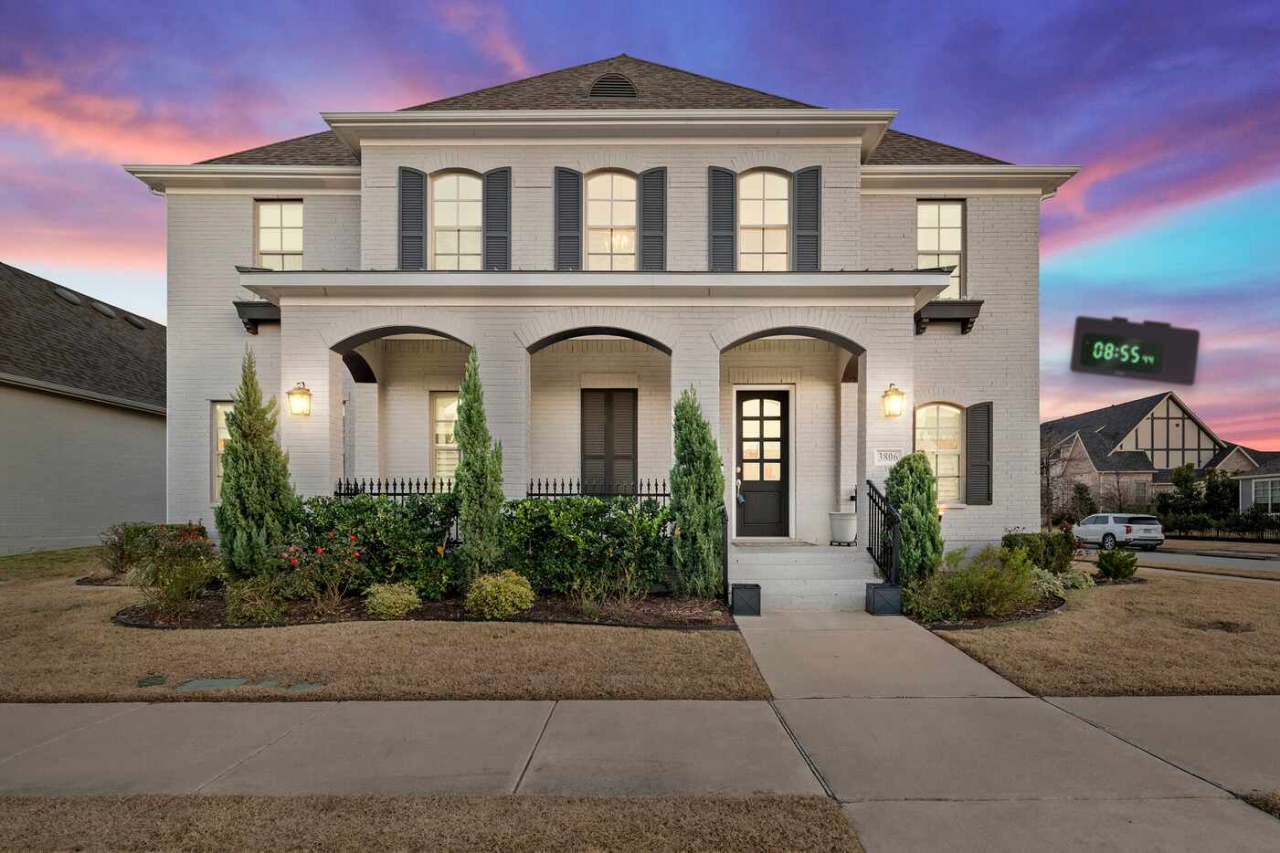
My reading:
8 h 55 min
